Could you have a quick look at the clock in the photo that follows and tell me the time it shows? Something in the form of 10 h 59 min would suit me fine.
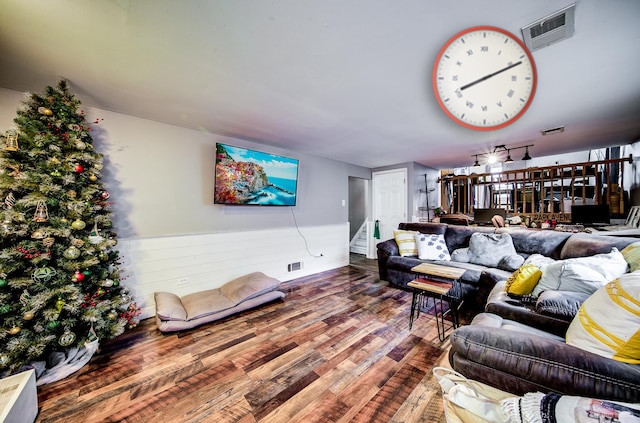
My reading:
8 h 11 min
